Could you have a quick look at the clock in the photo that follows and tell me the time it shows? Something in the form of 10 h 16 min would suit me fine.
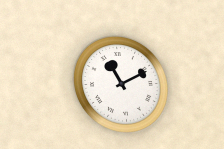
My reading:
11 h 11 min
